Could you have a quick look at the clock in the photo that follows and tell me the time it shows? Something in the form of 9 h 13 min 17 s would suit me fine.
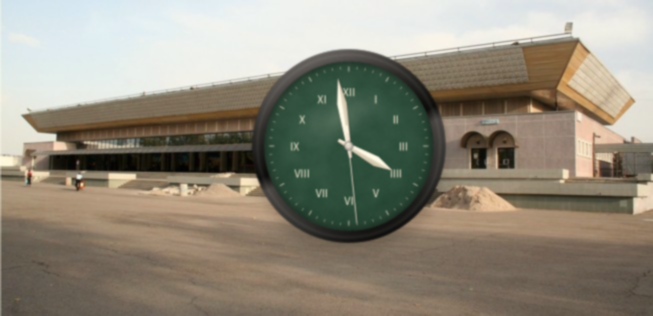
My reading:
3 h 58 min 29 s
